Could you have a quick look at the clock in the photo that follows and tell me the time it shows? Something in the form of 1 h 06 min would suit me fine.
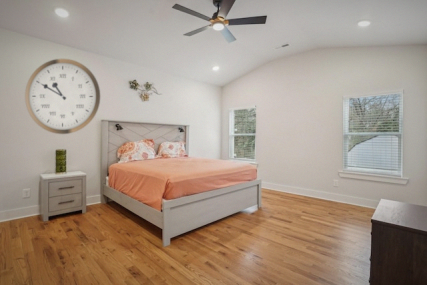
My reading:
10 h 50 min
